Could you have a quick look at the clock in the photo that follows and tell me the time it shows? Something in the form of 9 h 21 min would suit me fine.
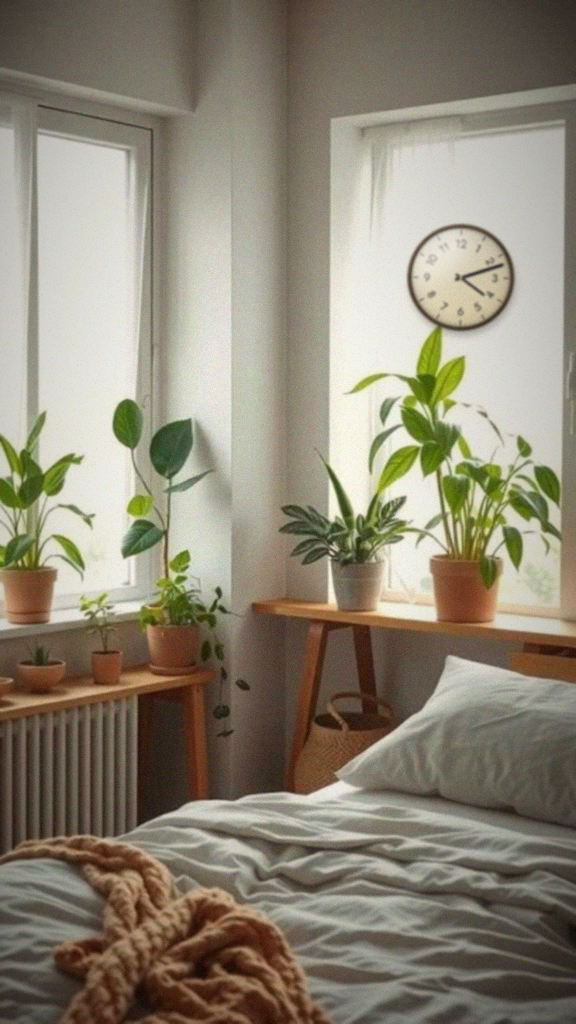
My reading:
4 h 12 min
